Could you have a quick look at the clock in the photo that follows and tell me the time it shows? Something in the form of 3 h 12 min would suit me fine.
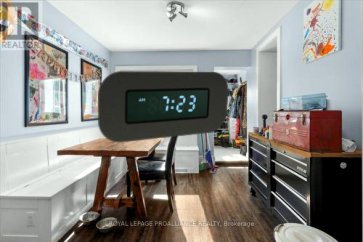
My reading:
7 h 23 min
